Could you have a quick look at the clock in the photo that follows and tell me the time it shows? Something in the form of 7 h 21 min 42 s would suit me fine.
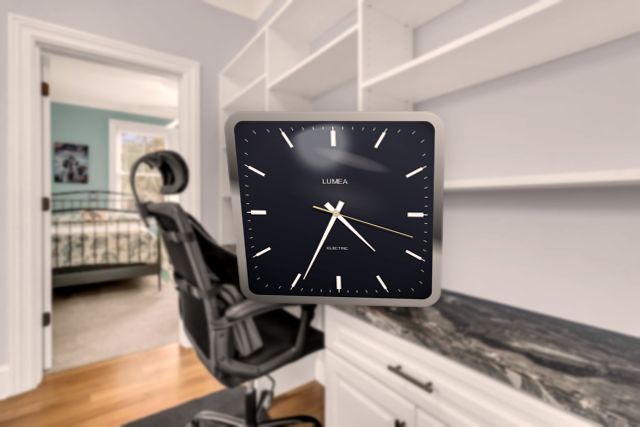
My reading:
4 h 34 min 18 s
